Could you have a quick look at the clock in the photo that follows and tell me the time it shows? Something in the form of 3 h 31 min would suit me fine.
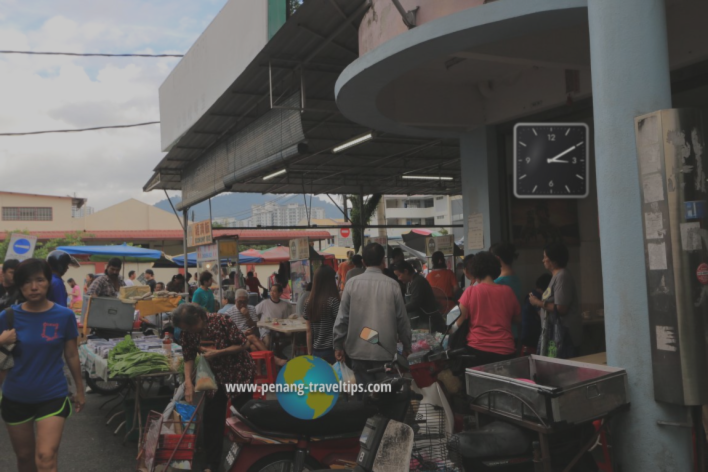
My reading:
3 h 10 min
